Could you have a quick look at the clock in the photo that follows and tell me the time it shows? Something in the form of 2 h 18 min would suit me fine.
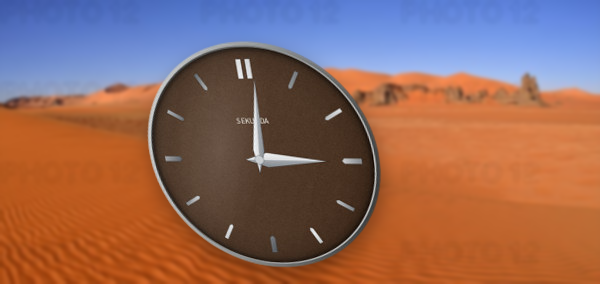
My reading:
3 h 01 min
